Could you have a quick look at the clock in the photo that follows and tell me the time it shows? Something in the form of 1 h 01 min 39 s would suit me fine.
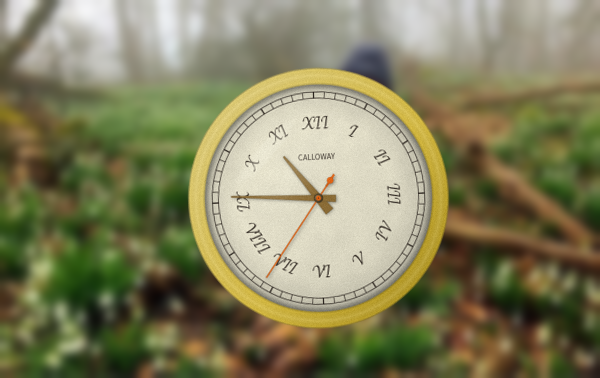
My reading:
10 h 45 min 36 s
